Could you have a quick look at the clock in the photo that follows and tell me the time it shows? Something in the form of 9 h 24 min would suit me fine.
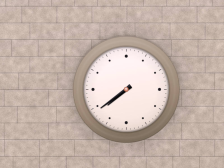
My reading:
7 h 39 min
